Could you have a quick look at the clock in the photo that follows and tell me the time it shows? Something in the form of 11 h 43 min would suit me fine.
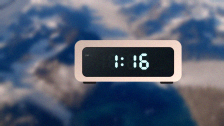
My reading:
1 h 16 min
